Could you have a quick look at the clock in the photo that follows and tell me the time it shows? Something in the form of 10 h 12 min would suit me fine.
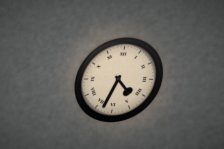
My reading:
4 h 33 min
